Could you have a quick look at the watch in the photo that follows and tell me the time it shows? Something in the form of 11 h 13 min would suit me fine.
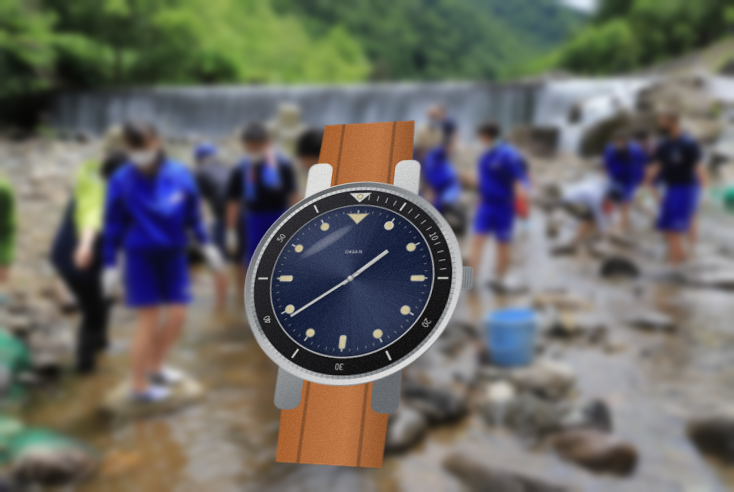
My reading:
1 h 39 min
